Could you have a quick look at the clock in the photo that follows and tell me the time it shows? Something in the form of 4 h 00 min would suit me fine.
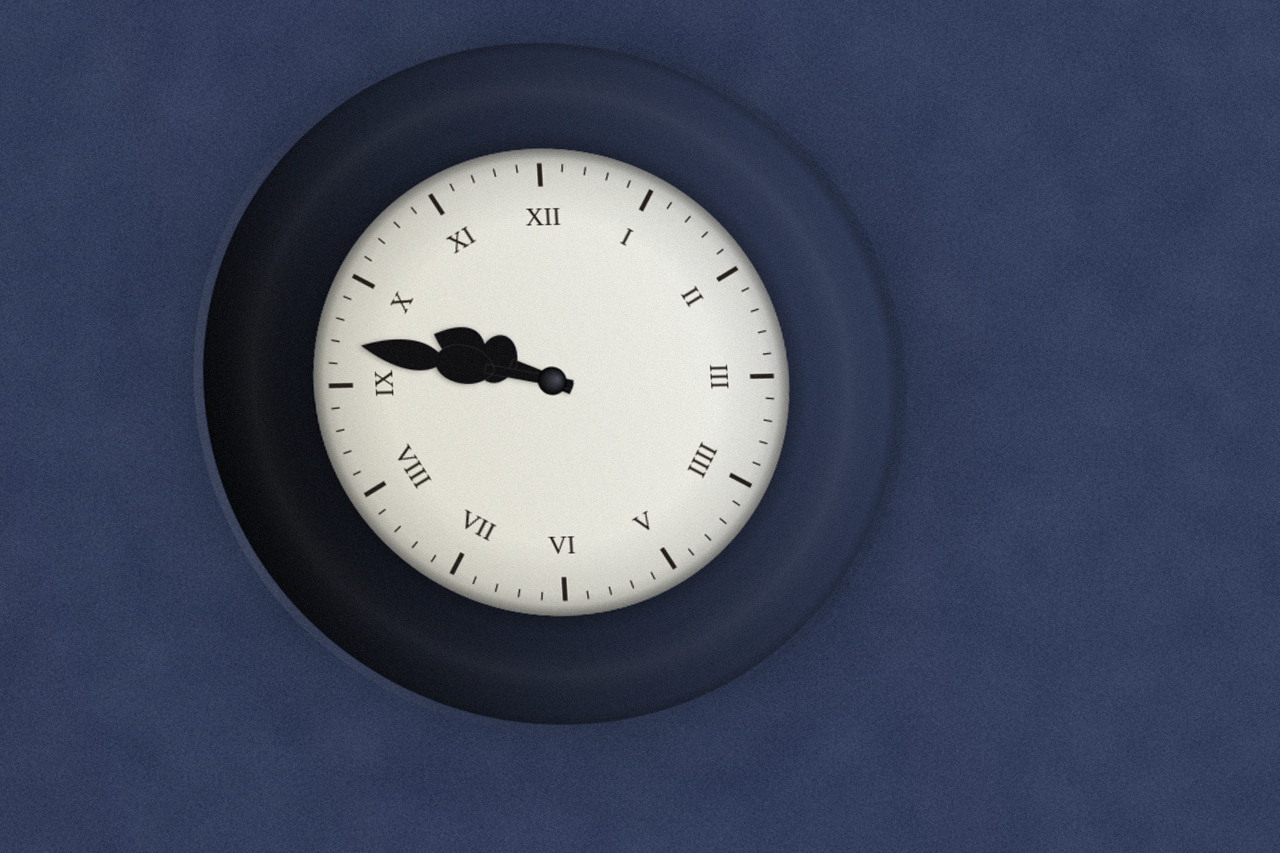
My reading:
9 h 47 min
